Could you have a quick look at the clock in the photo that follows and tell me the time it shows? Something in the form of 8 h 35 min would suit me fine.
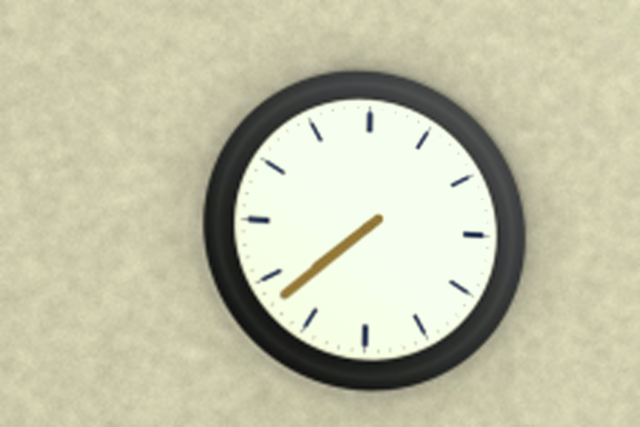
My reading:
7 h 38 min
